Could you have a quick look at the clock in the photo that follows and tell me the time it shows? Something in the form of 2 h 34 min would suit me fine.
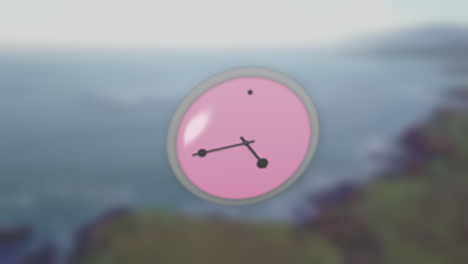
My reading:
4 h 43 min
